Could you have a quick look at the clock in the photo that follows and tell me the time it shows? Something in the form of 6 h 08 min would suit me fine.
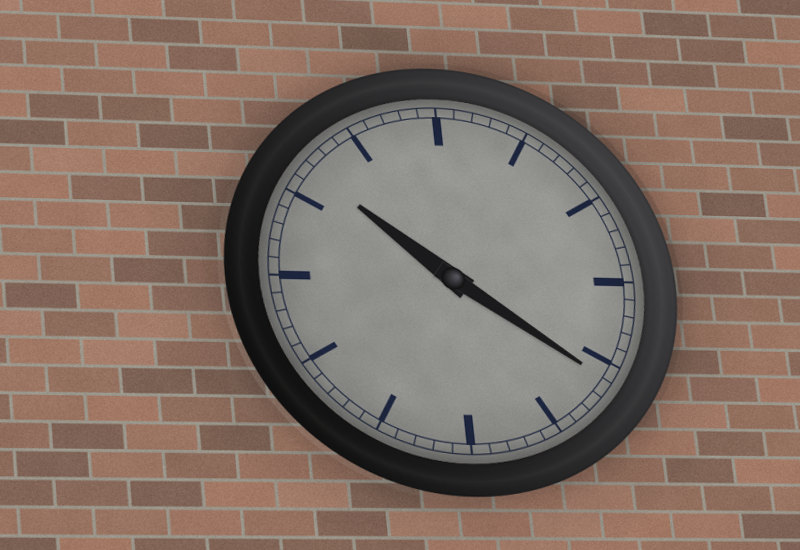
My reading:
10 h 21 min
